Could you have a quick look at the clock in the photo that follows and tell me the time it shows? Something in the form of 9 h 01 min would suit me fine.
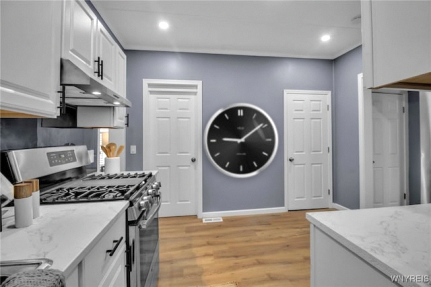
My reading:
9 h 09 min
